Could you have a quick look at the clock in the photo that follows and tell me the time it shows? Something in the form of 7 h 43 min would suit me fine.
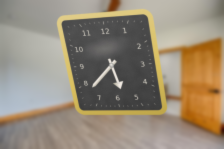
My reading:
5 h 38 min
